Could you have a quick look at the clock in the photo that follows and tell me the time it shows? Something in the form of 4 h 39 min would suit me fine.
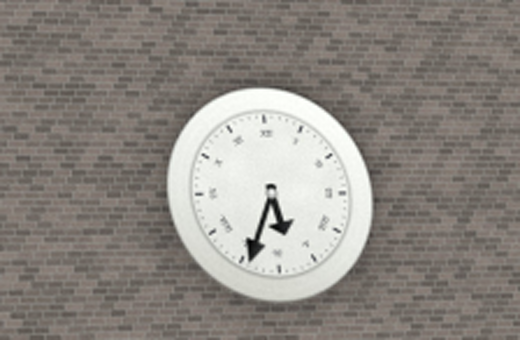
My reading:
5 h 34 min
